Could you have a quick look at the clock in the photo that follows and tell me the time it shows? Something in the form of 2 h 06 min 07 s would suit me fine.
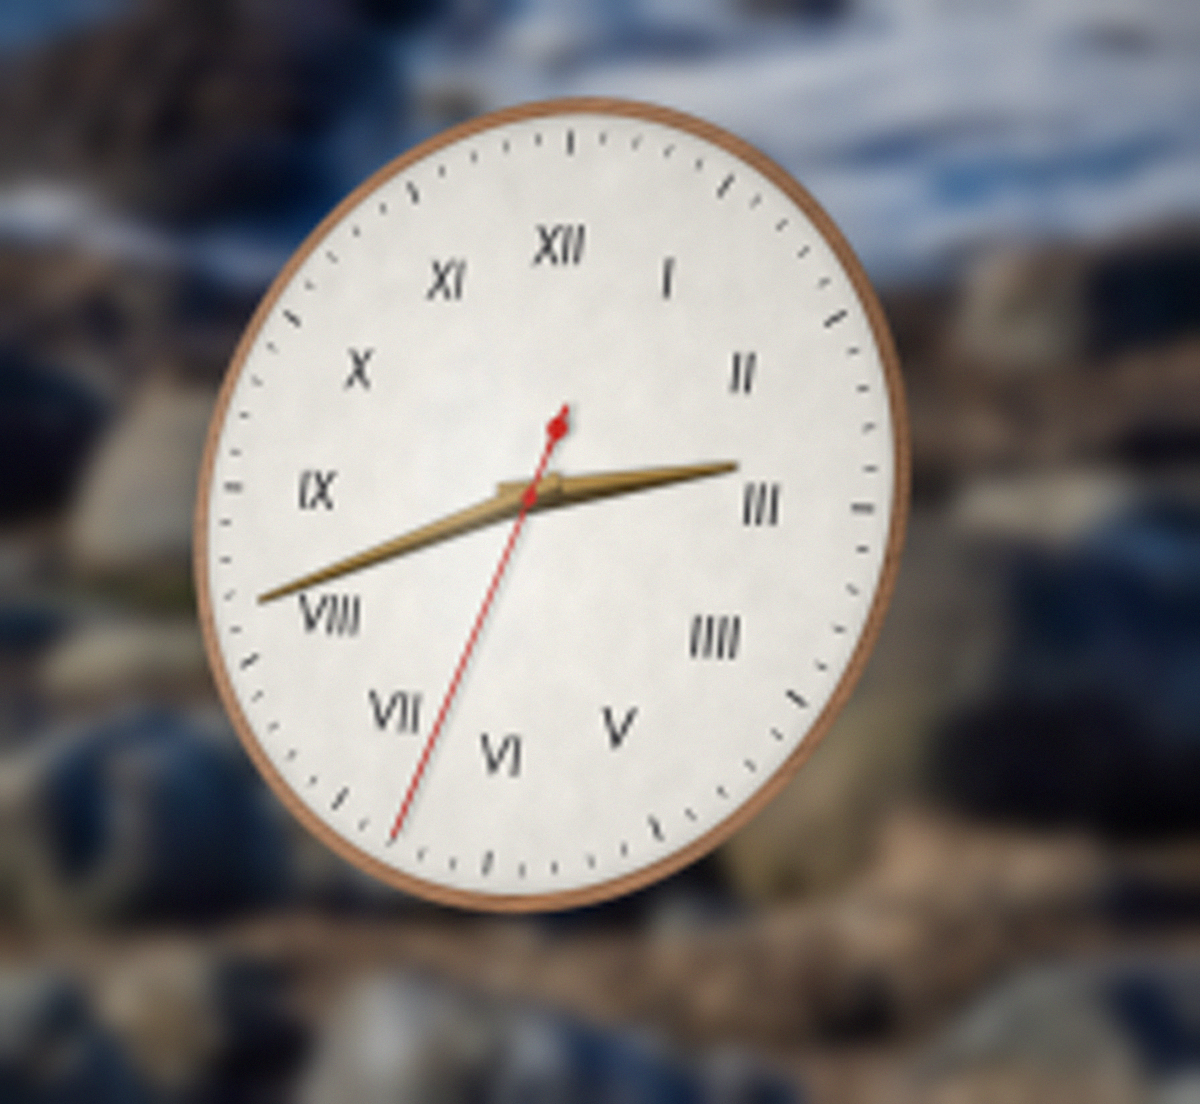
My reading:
2 h 41 min 33 s
